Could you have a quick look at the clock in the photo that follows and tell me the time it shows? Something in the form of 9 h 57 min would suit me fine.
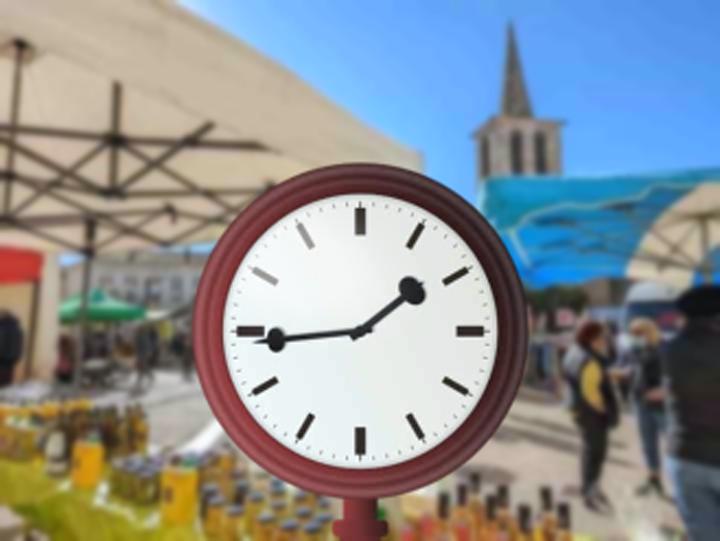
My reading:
1 h 44 min
